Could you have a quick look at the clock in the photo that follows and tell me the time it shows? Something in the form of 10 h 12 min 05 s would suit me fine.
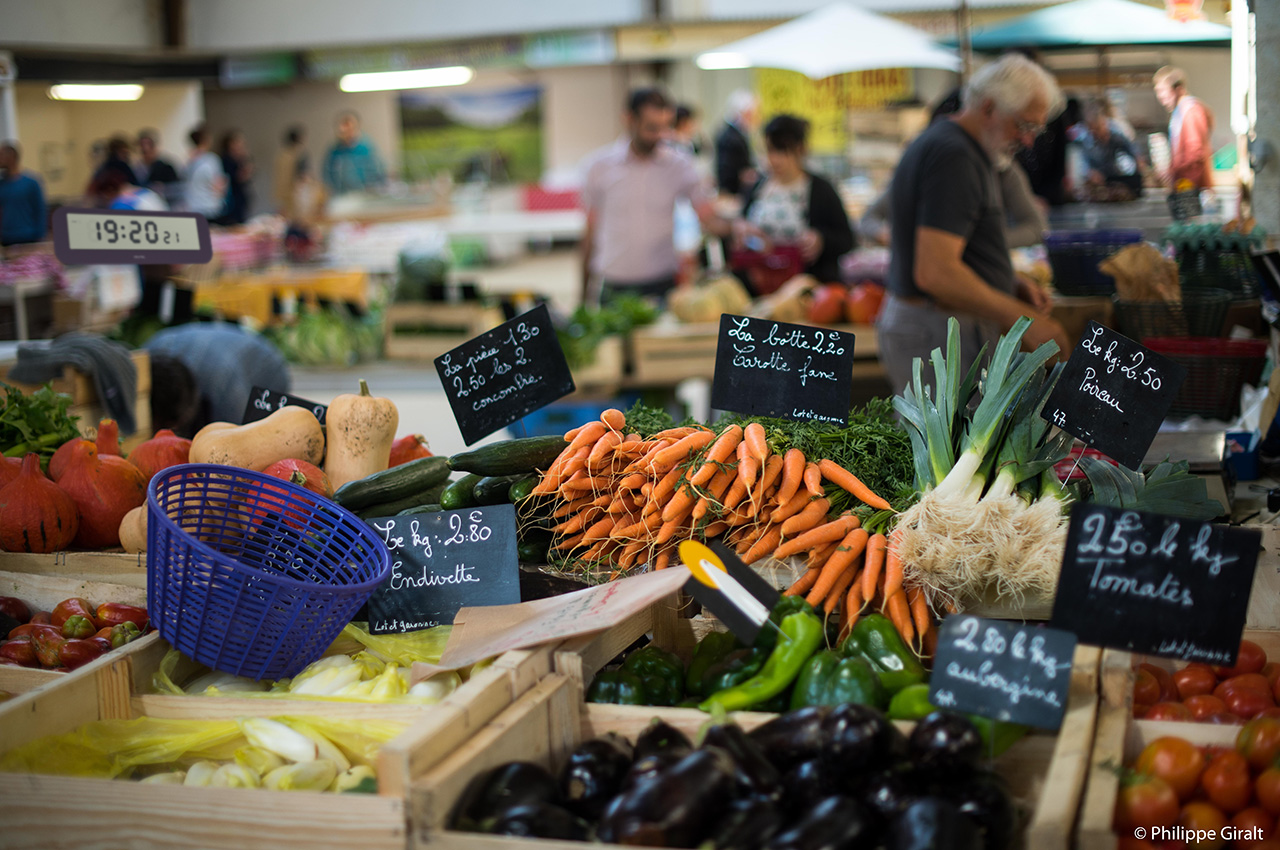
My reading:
19 h 20 min 21 s
